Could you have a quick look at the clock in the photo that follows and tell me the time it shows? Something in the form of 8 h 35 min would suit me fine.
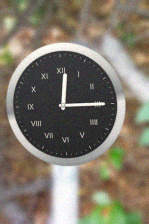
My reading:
12 h 15 min
